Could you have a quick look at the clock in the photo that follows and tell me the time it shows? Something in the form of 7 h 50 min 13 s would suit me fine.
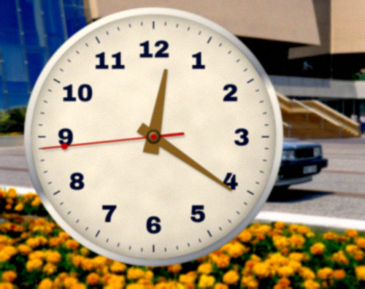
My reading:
12 h 20 min 44 s
